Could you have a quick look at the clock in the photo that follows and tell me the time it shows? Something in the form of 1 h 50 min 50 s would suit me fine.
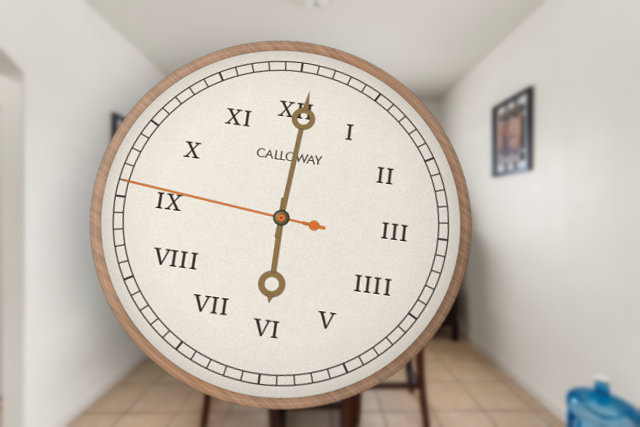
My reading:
6 h 00 min 46 s
